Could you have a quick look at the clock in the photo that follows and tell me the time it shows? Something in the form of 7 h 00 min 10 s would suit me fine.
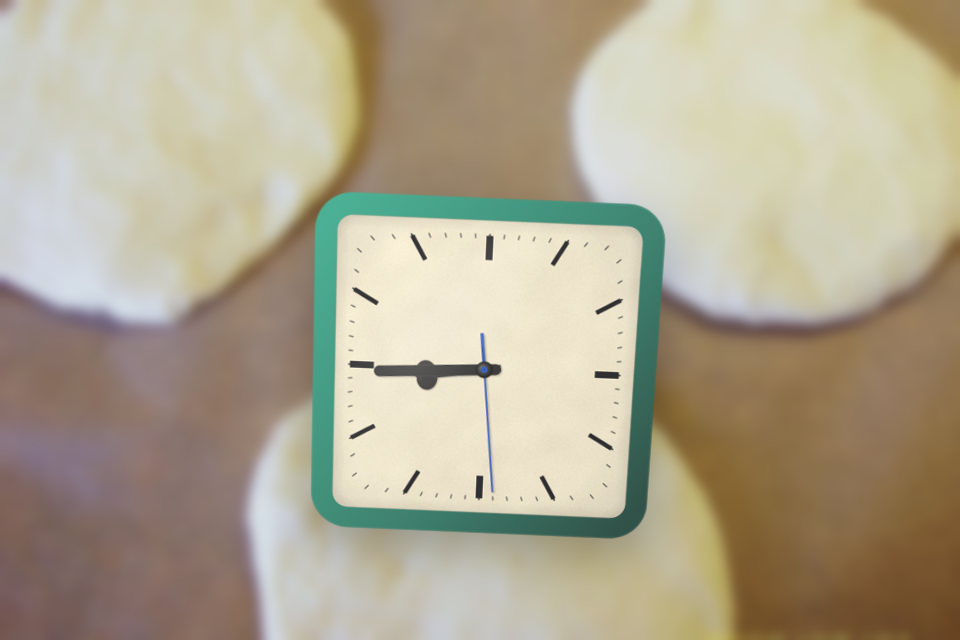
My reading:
8 h 44 min 29 s
